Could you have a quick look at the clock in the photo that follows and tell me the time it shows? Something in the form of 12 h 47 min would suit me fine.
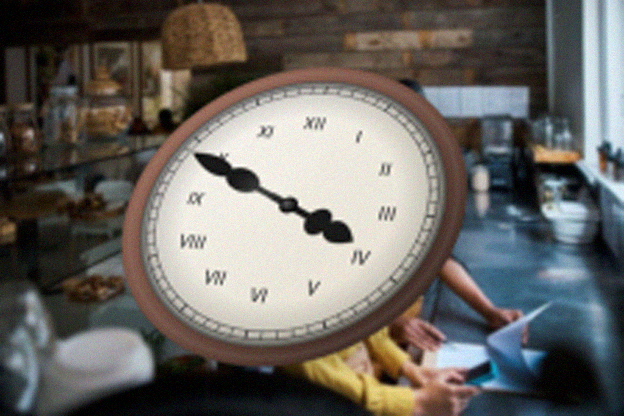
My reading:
3 h 49 min
